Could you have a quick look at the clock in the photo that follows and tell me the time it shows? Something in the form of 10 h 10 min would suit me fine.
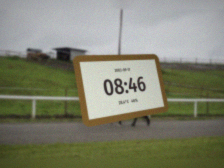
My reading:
8 h 46 min
